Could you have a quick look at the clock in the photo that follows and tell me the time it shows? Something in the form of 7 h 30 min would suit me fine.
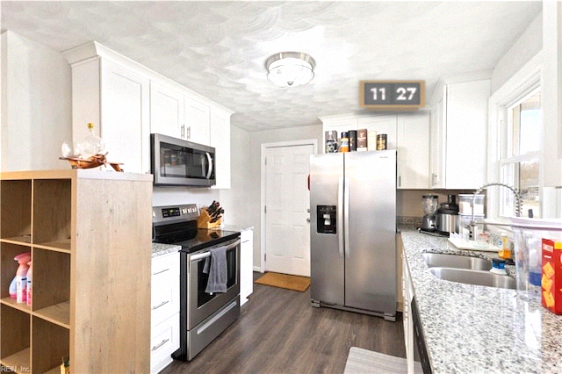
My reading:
11 h 27 min
